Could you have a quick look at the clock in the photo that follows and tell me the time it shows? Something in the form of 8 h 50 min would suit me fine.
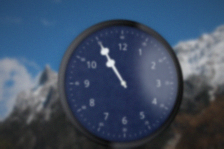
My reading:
10 h 55 min
